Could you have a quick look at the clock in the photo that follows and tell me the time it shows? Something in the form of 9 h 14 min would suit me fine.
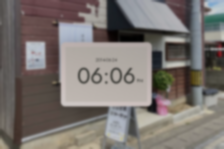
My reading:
6 h 06 min
